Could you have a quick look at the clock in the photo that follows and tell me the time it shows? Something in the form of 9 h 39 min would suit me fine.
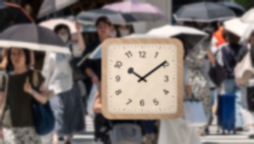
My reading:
10 h 09 min
